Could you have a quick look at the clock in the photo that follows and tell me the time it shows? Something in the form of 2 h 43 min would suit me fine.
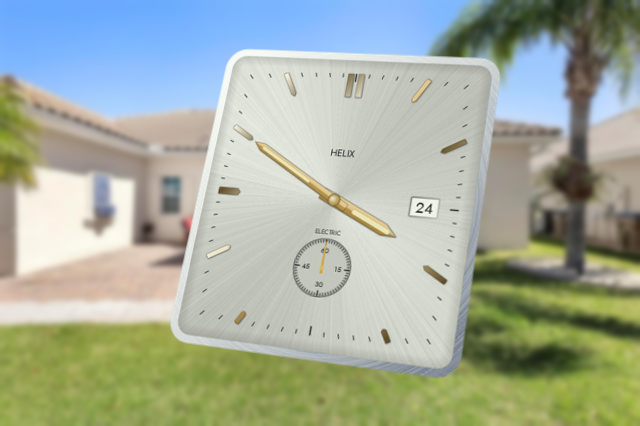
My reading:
3 h 50 min
